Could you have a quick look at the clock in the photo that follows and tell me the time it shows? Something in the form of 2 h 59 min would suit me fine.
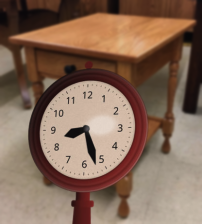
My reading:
8 h 27 min
